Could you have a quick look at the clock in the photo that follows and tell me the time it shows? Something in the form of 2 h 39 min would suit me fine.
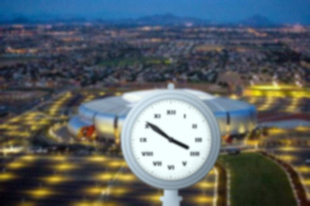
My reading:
3 h 51 min
